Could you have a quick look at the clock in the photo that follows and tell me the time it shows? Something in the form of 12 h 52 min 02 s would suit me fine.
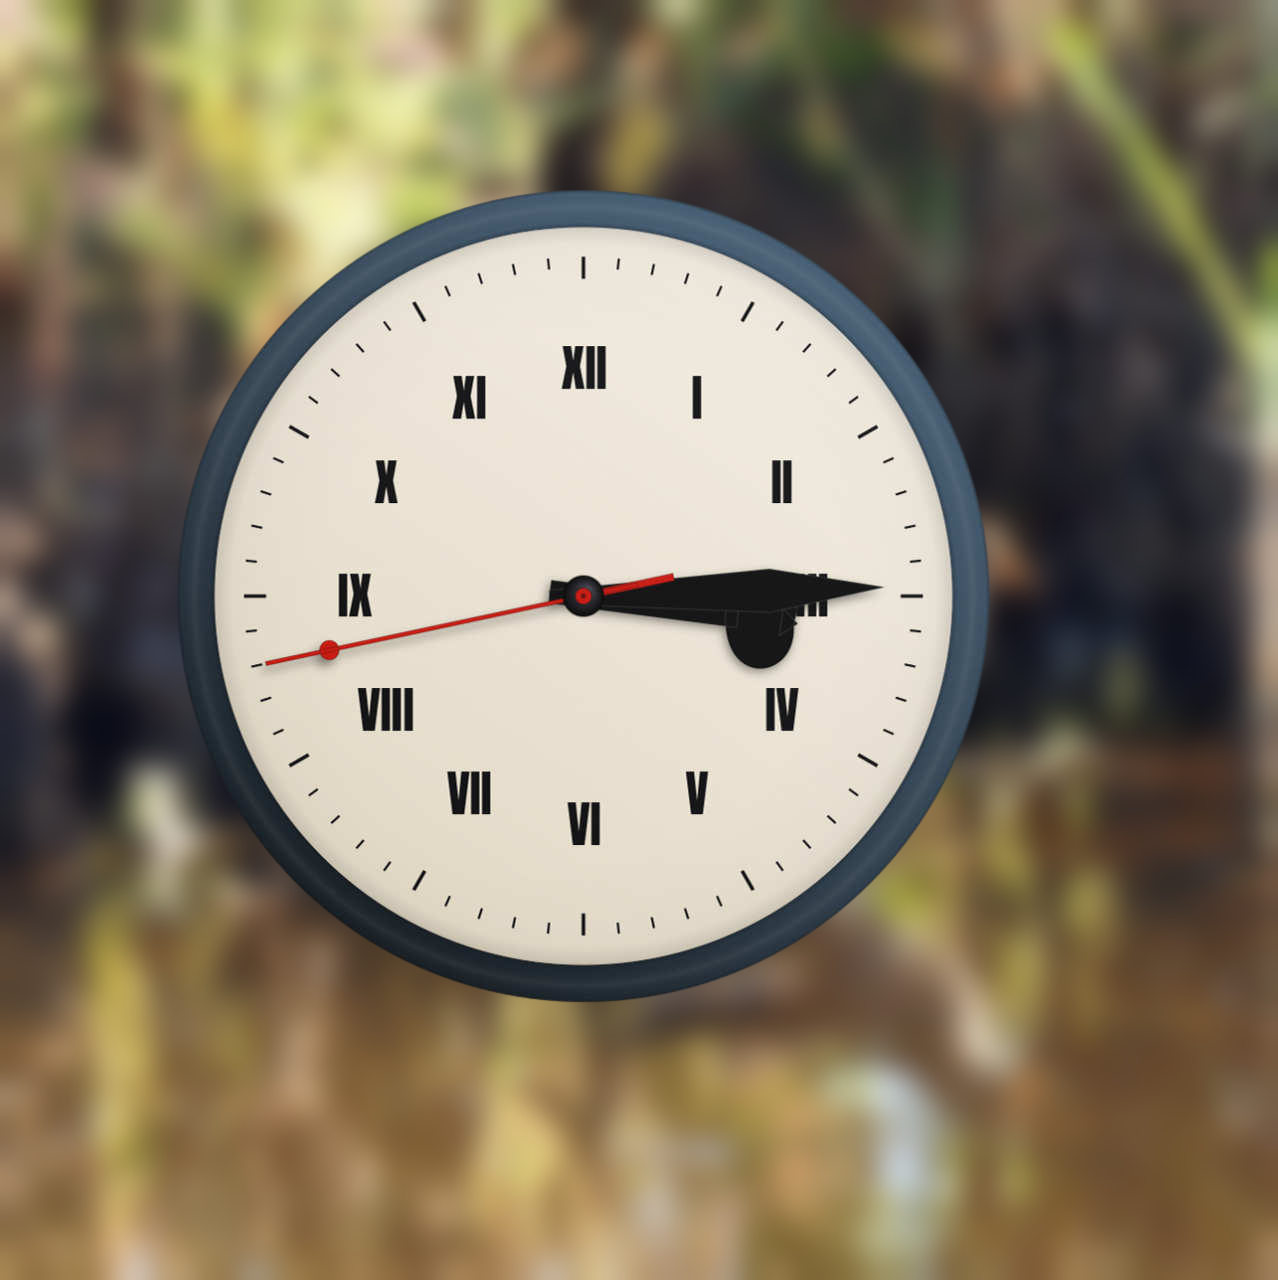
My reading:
3 h 14 min 43 s
